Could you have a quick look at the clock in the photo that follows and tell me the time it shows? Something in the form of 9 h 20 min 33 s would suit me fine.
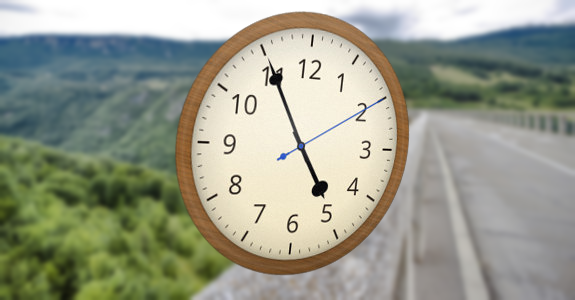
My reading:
4 h 55 min 10 s
